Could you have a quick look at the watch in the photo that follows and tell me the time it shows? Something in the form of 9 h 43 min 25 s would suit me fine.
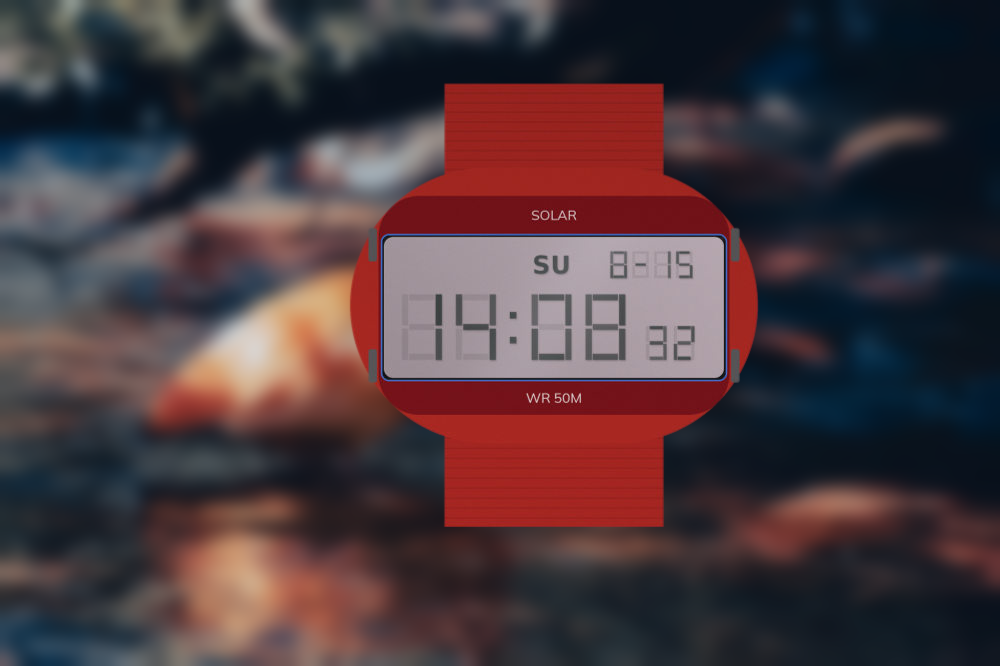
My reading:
14 h 08 min 32 s
